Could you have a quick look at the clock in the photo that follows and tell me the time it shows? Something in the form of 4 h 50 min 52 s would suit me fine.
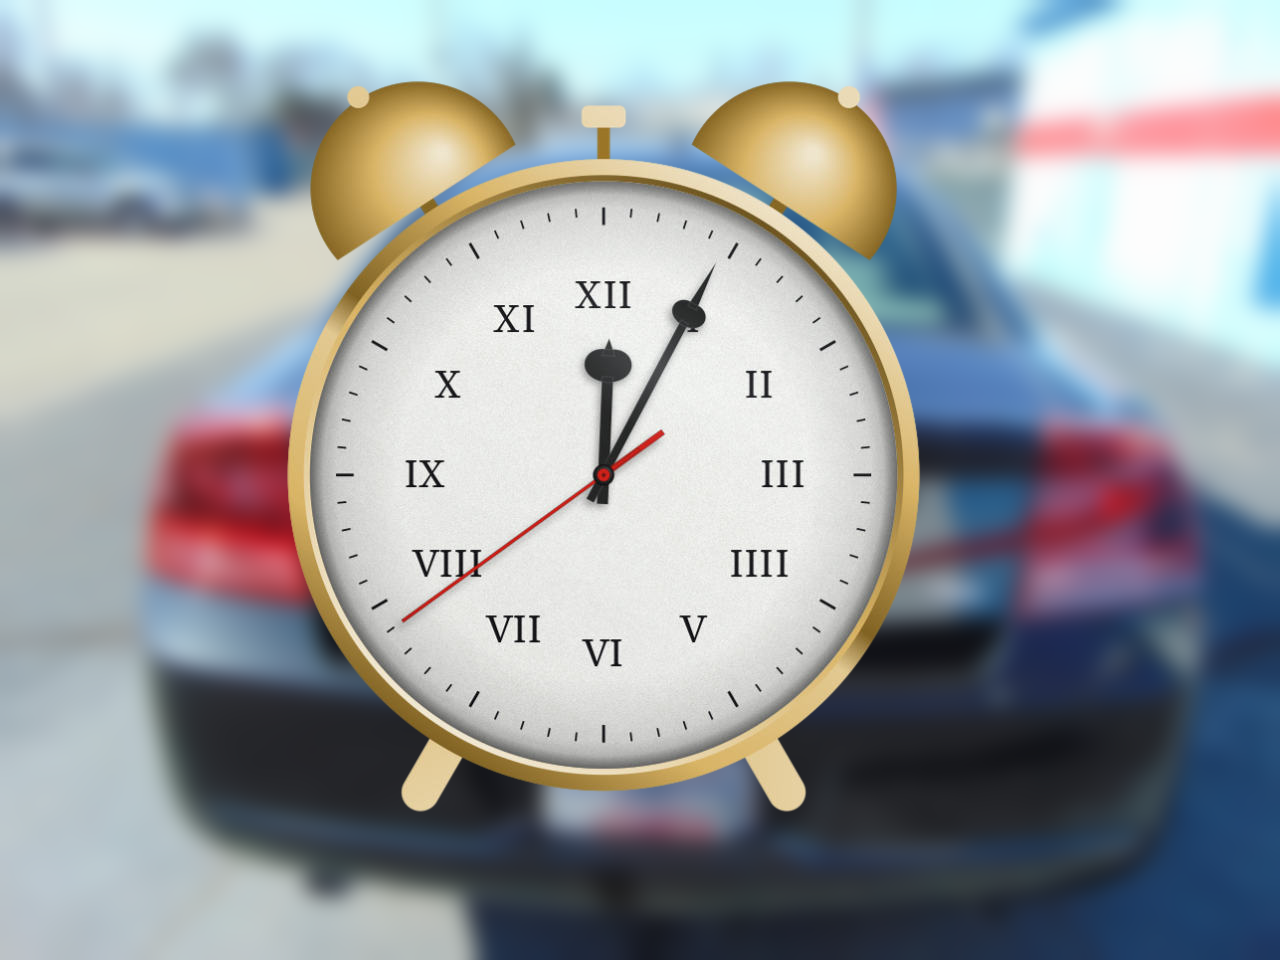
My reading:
12 h 04 min 39 s
